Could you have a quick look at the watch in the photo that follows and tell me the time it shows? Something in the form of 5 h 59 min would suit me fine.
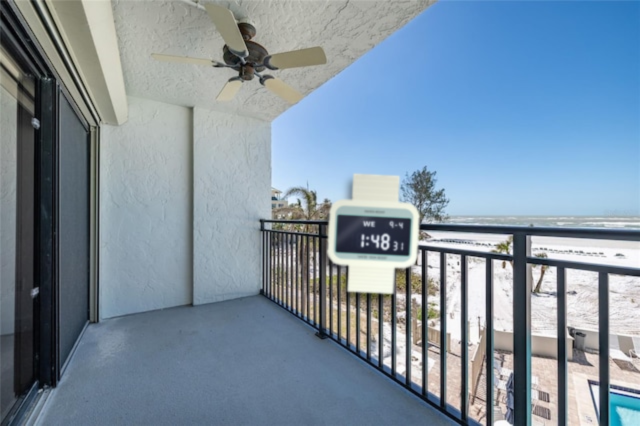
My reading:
1 h 48 min
